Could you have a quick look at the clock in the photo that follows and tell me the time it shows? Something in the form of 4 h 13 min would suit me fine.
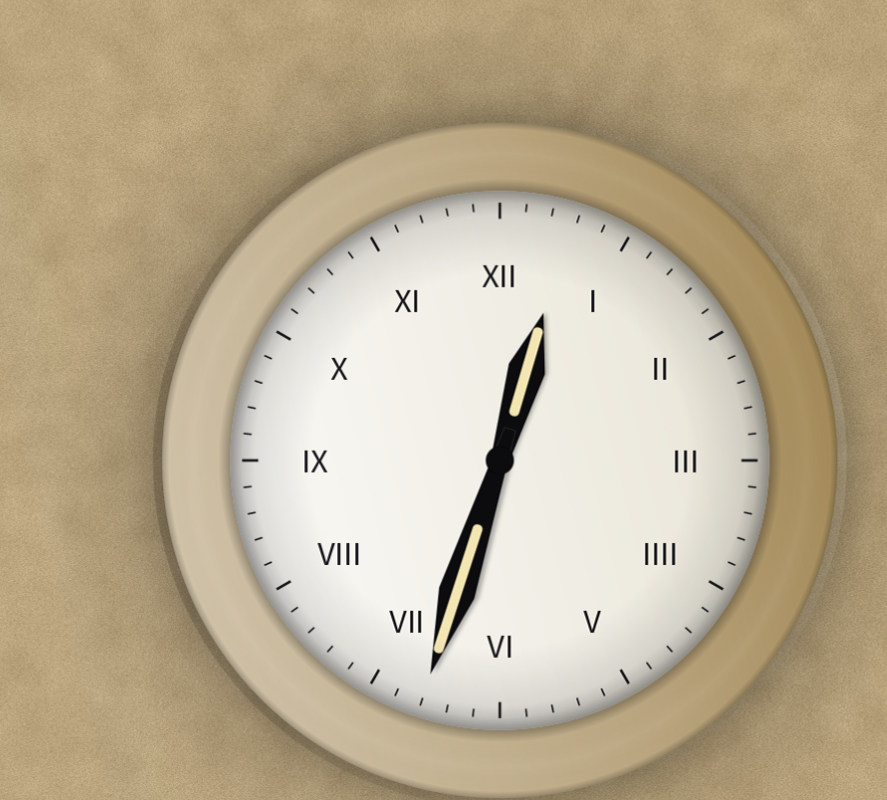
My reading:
12 h 33 min
